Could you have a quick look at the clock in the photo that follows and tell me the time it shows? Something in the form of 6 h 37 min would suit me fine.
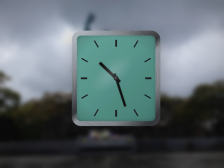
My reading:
10 h 27 min
